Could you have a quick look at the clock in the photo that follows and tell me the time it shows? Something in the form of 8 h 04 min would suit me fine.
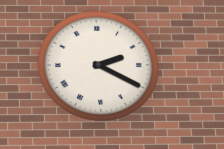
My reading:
2 h 20 min
